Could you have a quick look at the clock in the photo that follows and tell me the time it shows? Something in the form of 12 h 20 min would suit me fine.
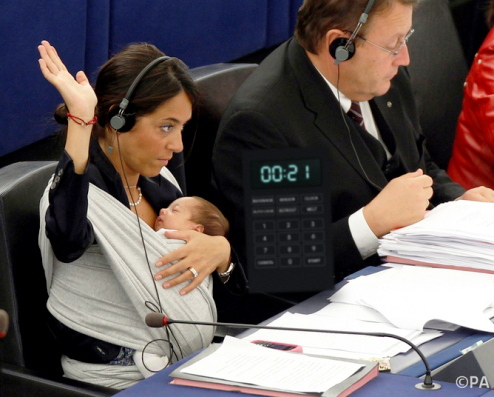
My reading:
0 h 21 min
